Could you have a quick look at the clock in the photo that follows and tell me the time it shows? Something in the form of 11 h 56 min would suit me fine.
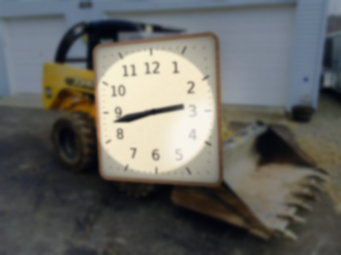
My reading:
2 h 43 min
